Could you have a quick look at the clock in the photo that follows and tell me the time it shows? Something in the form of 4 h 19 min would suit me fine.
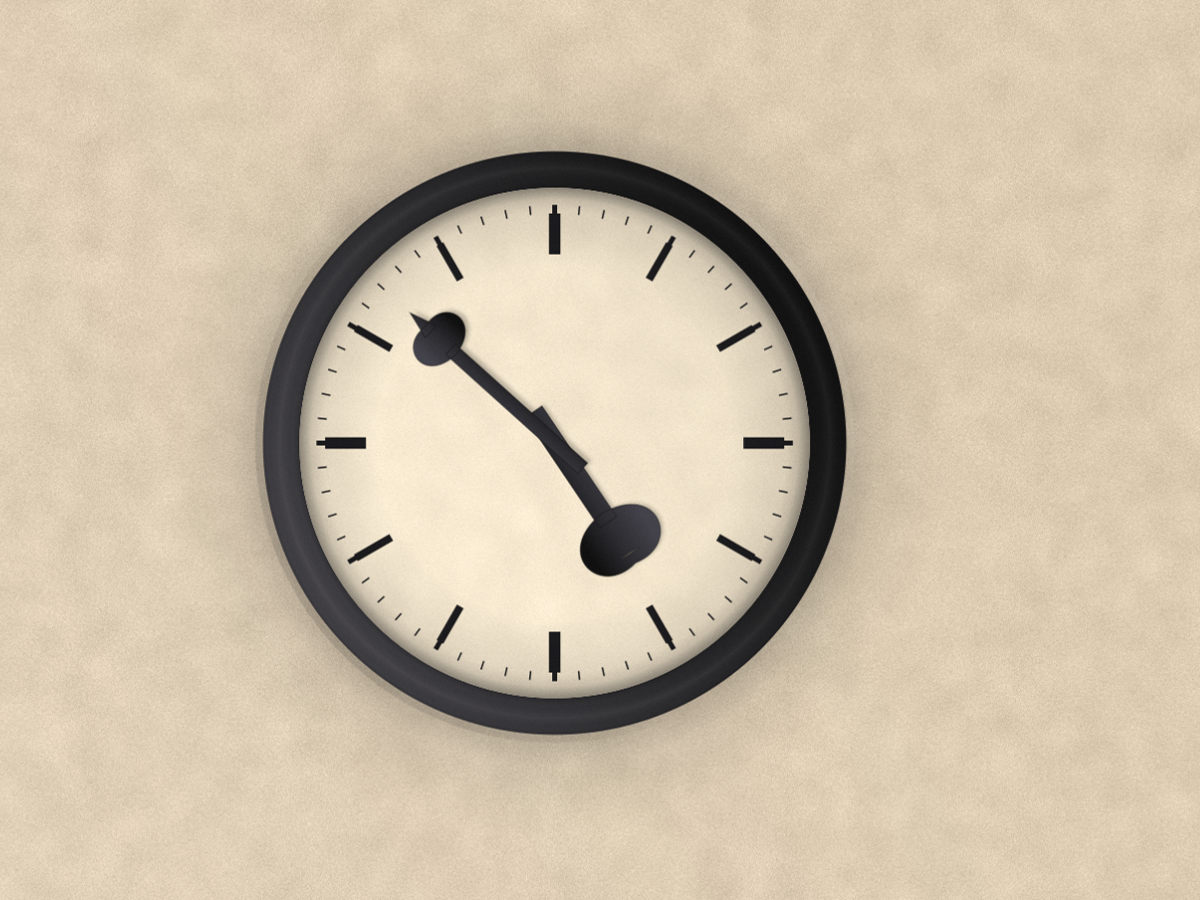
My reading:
4 h 52 min
